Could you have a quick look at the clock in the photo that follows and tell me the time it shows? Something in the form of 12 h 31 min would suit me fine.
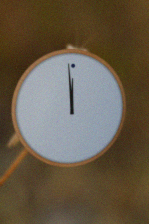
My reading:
11 h 59 min
